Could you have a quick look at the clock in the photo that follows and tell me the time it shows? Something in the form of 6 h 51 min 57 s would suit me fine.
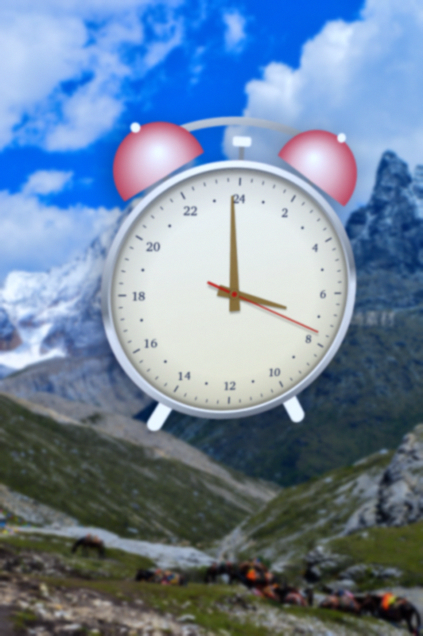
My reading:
6 h 59 min 19 s
